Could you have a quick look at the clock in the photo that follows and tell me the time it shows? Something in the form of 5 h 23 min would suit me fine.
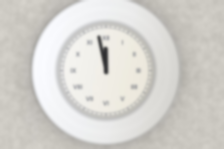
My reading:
11 h 58 min
